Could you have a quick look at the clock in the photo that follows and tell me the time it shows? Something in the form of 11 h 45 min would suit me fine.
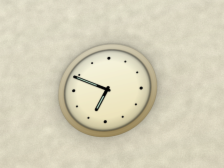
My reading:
6 h 49 min
